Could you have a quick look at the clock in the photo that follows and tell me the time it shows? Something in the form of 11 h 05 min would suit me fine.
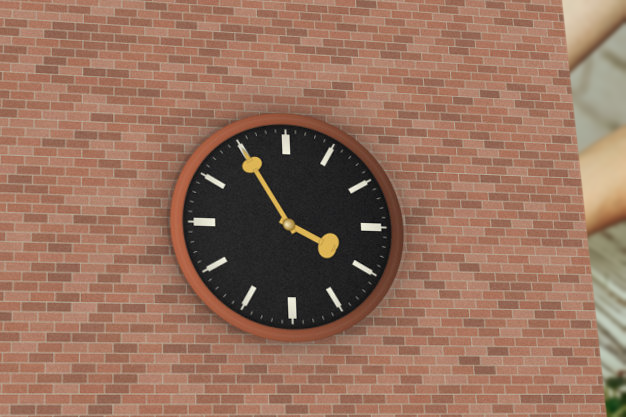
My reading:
3 h 55 min
